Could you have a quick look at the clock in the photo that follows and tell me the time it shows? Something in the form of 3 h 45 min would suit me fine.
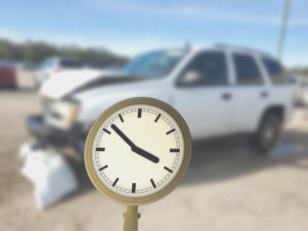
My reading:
3 h 52 min
